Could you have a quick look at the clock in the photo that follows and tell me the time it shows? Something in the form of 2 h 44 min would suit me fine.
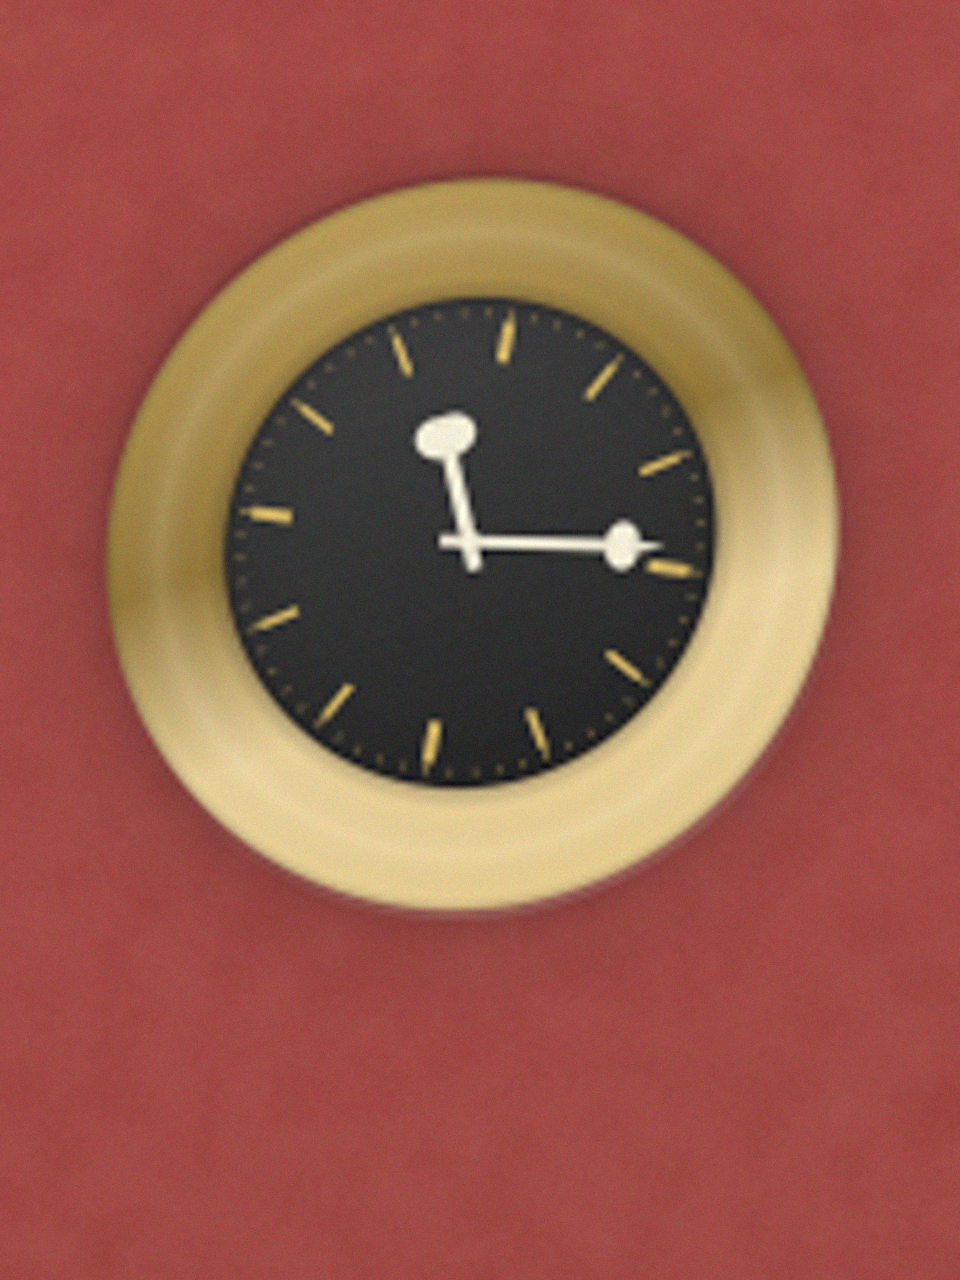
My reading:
11 h 14 min
